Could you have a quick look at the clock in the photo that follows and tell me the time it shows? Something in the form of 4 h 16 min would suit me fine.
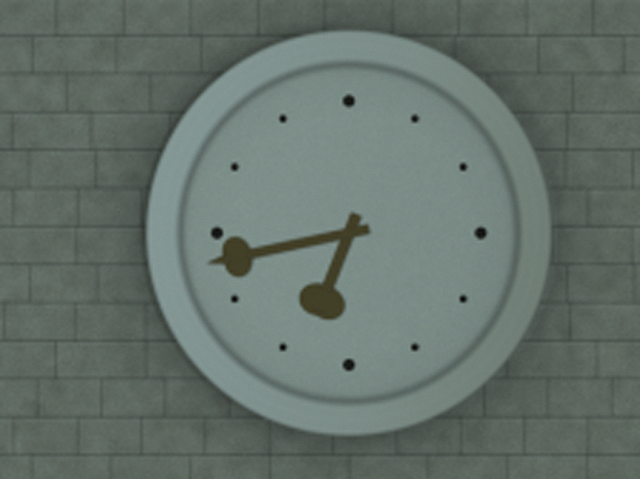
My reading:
6 h 43 min
